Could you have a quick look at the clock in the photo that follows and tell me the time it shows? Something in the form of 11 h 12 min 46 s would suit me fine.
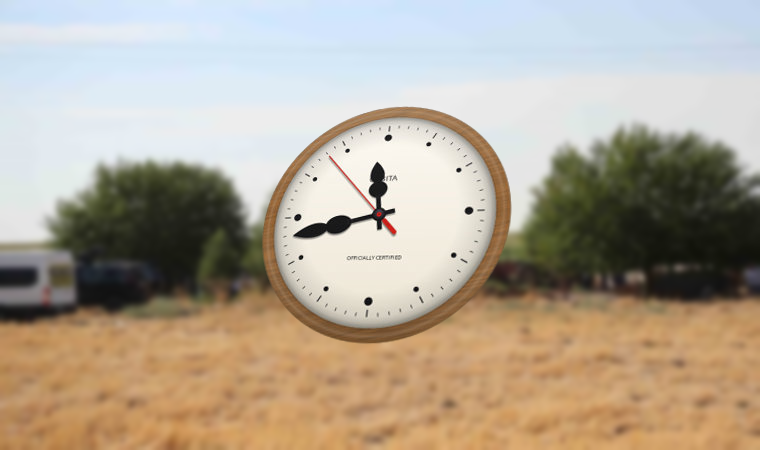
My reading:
11 h 42 min 53 s
